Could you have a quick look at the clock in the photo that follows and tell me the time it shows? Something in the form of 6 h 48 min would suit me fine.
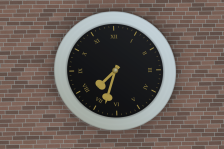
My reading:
7 h 33 min
